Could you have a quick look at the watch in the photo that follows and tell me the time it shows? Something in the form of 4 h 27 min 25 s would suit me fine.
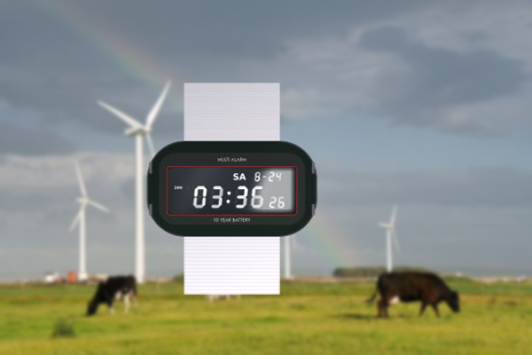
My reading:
3 h 36 min 26 s
